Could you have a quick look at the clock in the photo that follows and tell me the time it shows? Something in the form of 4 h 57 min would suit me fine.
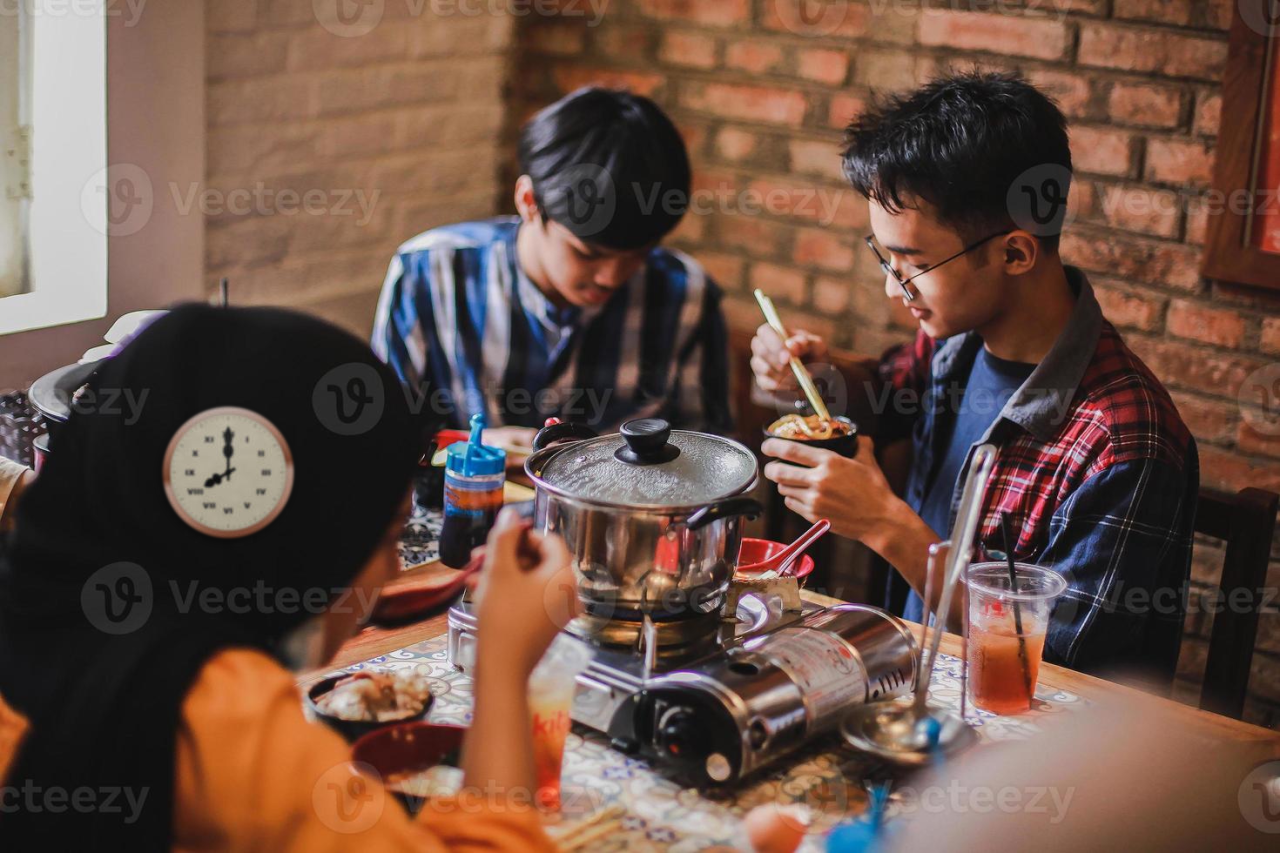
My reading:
8 h 00 min
